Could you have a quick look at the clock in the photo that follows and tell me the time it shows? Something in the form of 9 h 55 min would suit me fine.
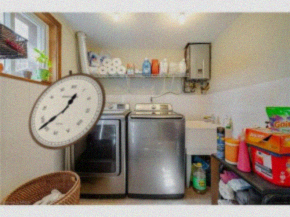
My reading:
12 h 37 min
